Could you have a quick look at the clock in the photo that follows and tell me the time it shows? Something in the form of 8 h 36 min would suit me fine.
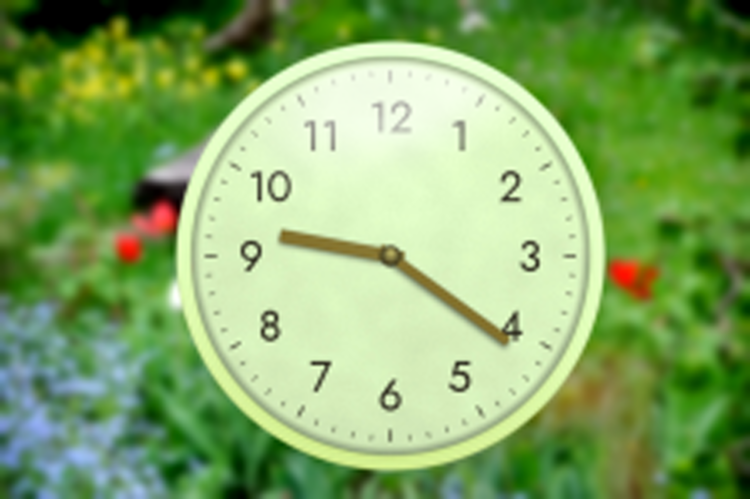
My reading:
9 h 21 min
